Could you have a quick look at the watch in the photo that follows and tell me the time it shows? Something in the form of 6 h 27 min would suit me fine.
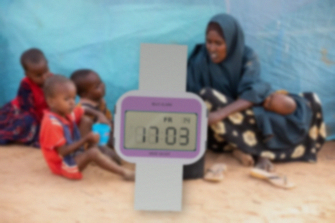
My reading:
17 h 03 min
